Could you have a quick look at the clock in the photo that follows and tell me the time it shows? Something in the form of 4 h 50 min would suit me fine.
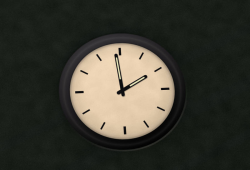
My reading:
1 h 59 min
